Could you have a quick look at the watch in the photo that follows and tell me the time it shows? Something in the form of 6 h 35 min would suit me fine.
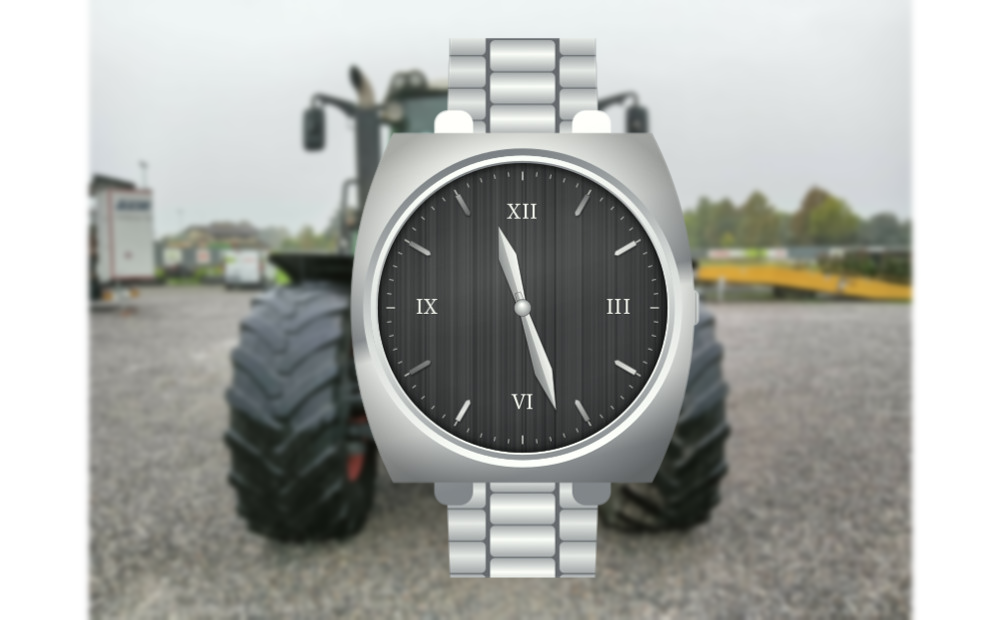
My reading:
11 h 27 min
